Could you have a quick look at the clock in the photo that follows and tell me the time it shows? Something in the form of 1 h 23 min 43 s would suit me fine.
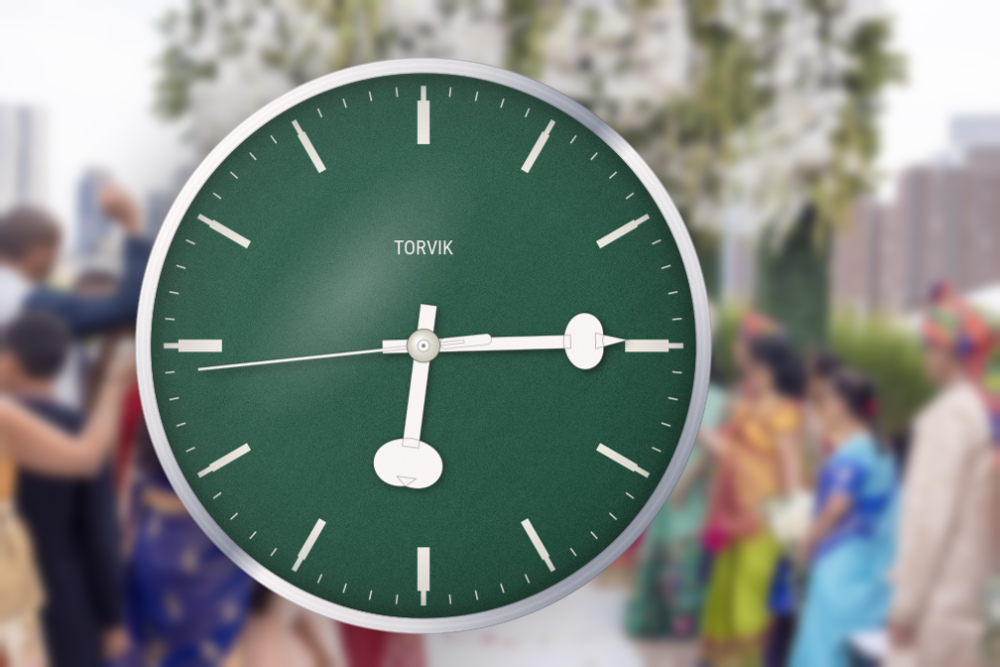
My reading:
6 h 14 min 44 s
